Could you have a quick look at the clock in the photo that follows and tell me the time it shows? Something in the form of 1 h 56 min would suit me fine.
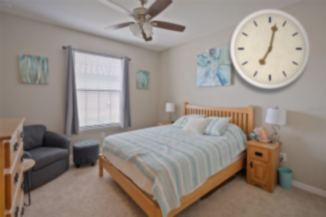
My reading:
7 h 02 min
